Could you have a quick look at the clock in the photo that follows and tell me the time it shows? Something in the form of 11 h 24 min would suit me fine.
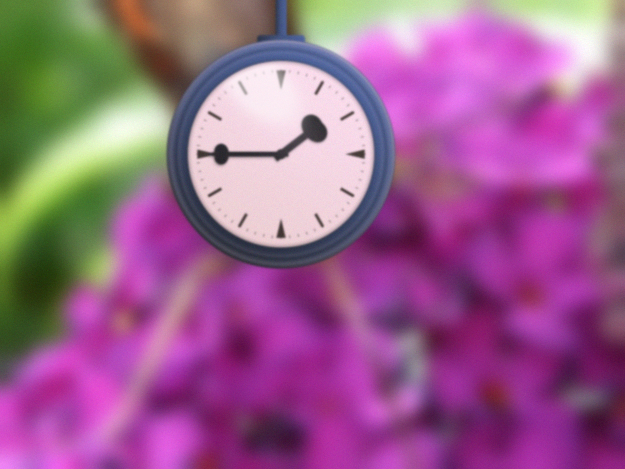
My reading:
1 h 45 min
